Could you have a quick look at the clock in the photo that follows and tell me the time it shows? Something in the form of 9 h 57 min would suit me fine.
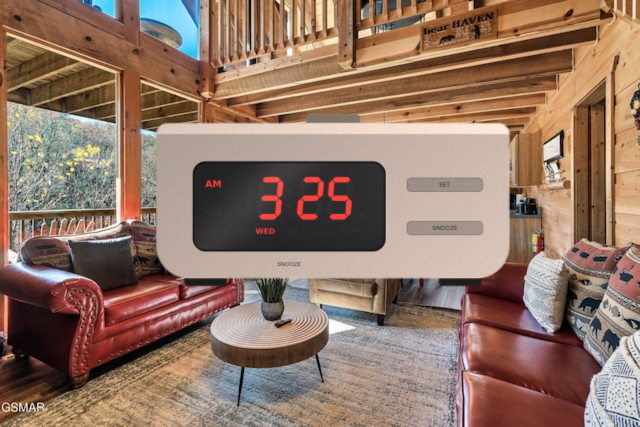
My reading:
3 h 25 min
